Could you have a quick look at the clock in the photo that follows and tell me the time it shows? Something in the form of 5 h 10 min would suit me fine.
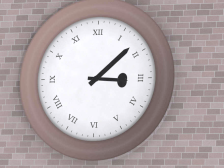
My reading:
3 h 08 min
